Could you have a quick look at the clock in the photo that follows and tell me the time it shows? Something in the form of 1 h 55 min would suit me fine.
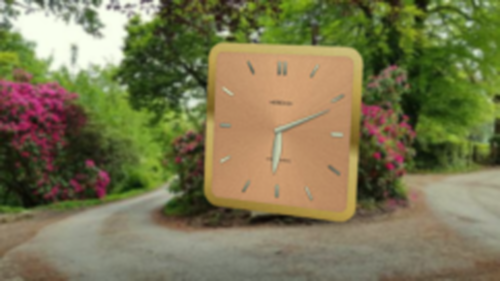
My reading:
6 h 11 min
